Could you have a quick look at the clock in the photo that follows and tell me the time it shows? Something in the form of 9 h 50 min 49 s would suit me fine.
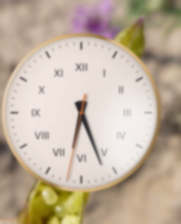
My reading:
6 h 26 min 32 s
